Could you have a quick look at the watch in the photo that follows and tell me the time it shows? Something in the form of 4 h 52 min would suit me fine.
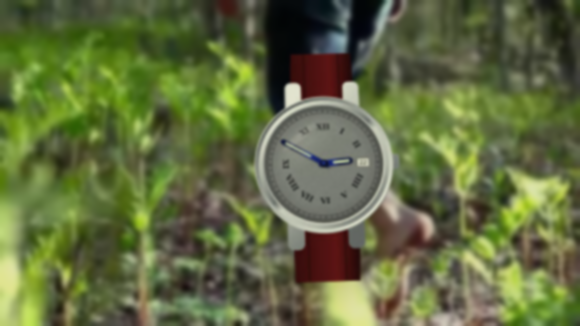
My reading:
2 h 50 min
